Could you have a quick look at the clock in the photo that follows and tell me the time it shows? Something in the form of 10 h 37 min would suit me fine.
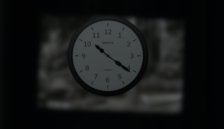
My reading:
10 h 21 min
